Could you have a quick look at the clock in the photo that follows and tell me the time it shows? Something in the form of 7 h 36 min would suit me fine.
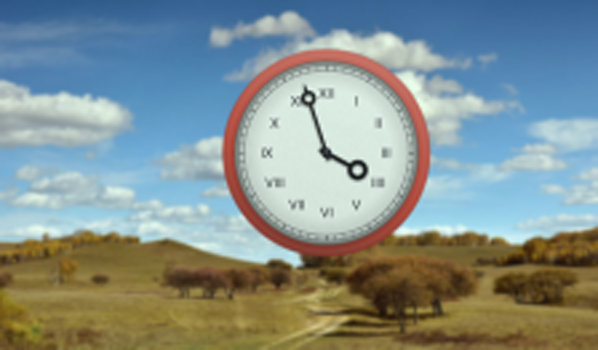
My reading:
3 h 57 min
